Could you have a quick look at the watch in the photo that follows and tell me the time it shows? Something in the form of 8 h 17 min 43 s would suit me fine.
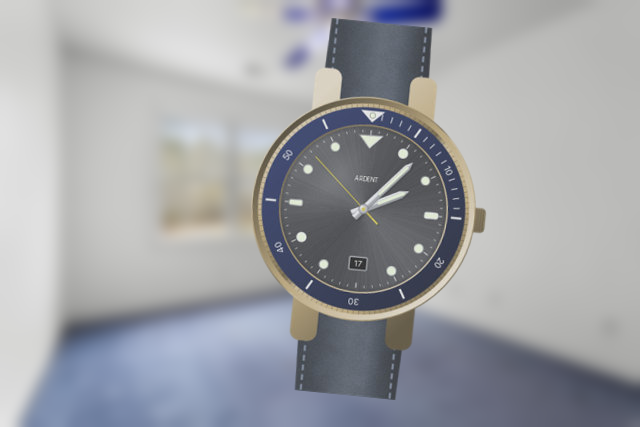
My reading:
2 h 06 min 52 s
